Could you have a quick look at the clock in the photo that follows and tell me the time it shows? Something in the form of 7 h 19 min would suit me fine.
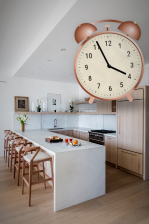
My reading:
3 h 56 min
